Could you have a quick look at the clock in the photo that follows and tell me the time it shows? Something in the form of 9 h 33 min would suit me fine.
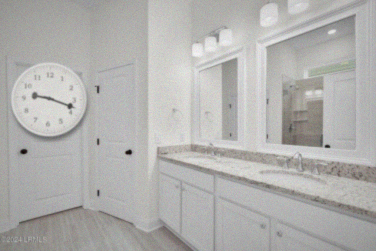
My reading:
9 h 18 min
